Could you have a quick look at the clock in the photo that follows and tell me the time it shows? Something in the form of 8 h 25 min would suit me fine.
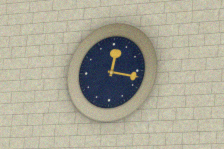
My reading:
12 h 17 min
